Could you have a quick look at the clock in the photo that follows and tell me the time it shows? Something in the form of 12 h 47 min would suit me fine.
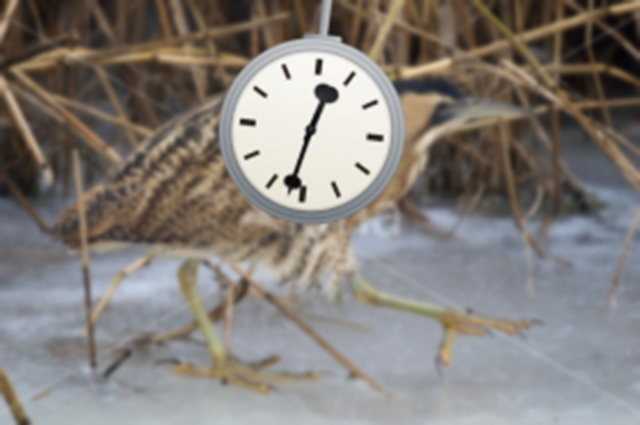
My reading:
12 h 32 min
